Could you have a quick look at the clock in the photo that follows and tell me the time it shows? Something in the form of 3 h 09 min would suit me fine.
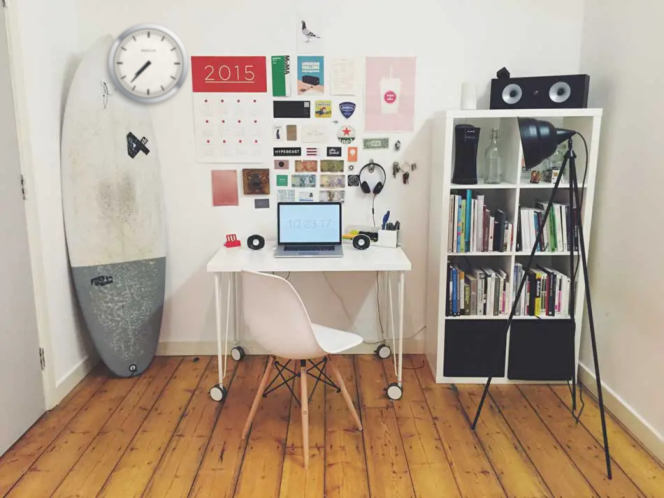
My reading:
7 h 37 min
